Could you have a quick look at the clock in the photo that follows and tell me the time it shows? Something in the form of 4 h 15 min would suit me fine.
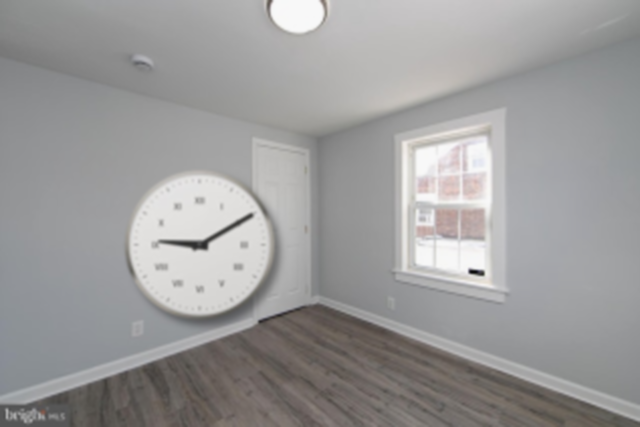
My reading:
9 h 10 min
